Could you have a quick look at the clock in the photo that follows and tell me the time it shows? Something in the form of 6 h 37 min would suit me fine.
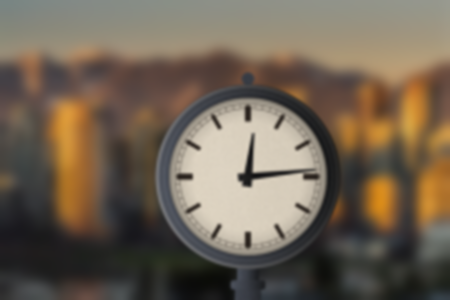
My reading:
12 h 14 min
